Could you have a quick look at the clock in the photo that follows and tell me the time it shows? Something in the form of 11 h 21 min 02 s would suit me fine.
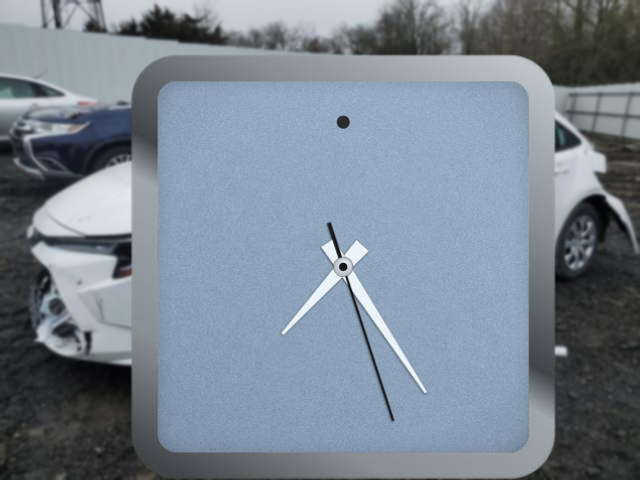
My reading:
7 h 24 min 27 s
